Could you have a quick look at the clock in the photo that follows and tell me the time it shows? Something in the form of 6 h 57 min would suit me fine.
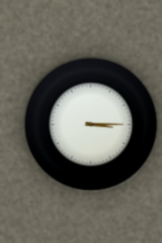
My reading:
3 h 15 min
